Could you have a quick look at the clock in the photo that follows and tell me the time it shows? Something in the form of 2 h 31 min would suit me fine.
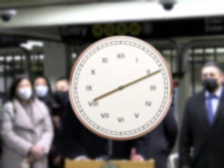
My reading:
8 h 11 min
